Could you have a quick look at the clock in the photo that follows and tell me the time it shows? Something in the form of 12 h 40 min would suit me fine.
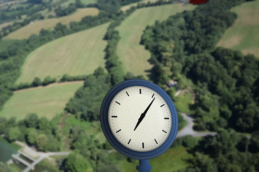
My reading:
7 h 06 min
